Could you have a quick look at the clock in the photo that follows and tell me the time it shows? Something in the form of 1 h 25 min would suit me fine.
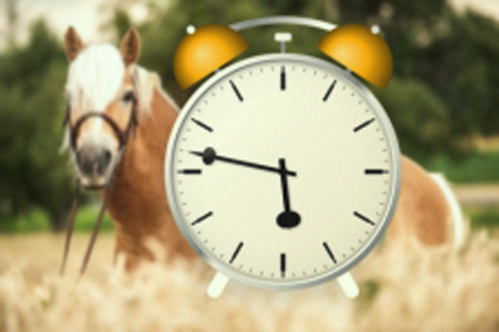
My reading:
5 h 47 min
